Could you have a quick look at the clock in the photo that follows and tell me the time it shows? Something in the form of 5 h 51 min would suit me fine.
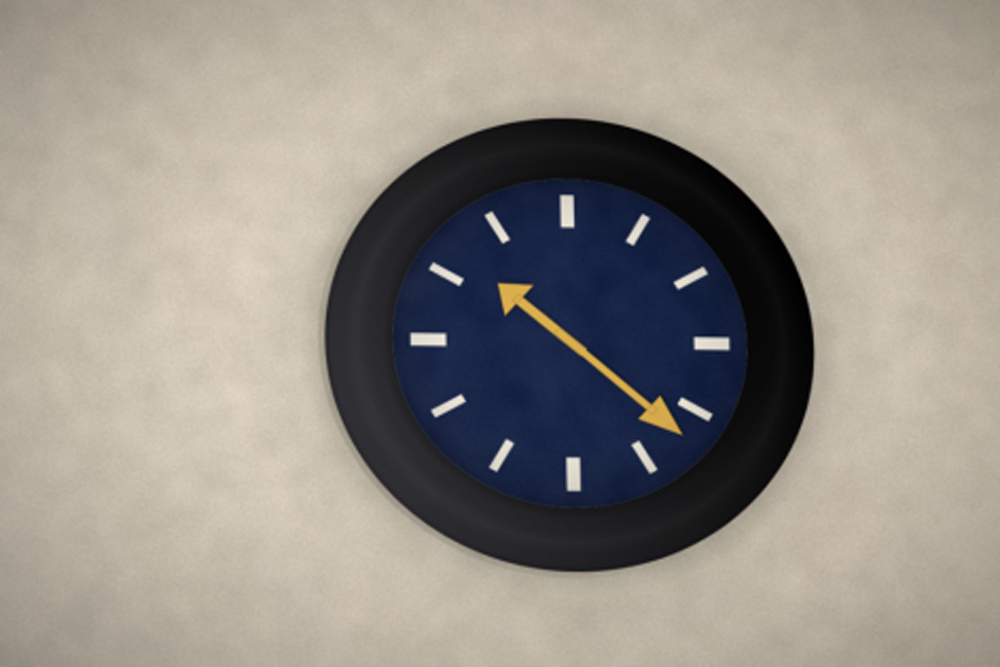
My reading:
10 h 22 min
